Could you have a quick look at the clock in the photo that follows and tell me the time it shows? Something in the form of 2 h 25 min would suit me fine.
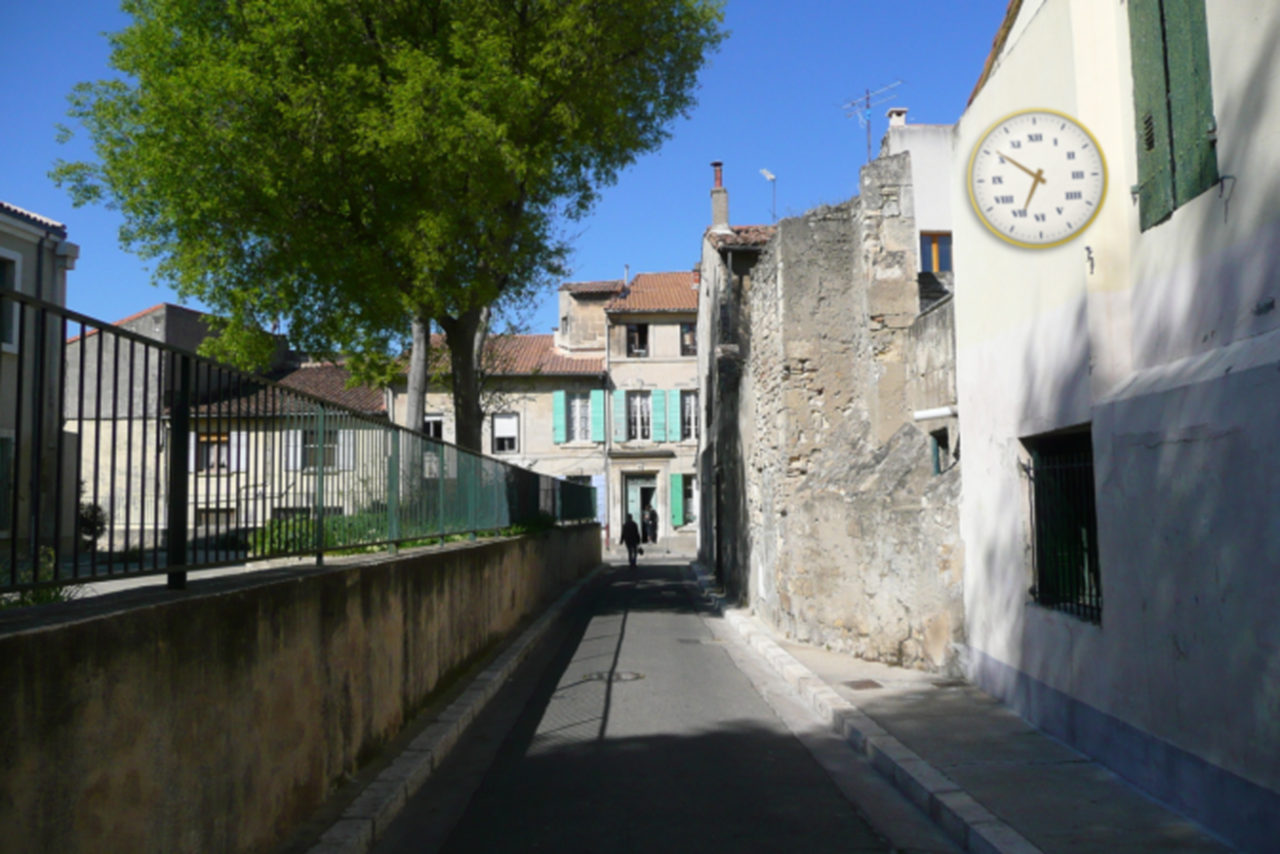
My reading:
6 h 51 min
